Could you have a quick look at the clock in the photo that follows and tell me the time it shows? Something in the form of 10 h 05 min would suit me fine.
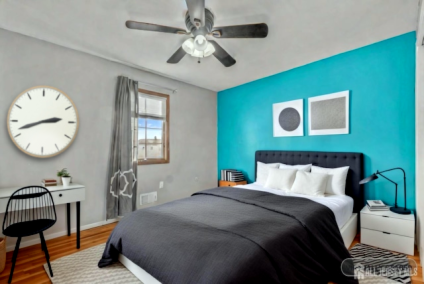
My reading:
2 h 42 min
